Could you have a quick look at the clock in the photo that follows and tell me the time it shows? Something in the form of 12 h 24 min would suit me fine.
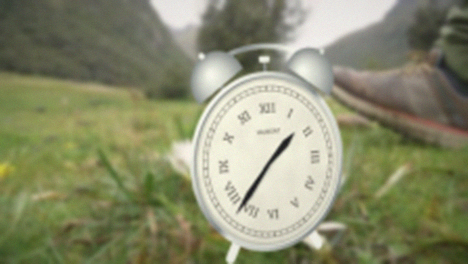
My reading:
1 h 37 min
